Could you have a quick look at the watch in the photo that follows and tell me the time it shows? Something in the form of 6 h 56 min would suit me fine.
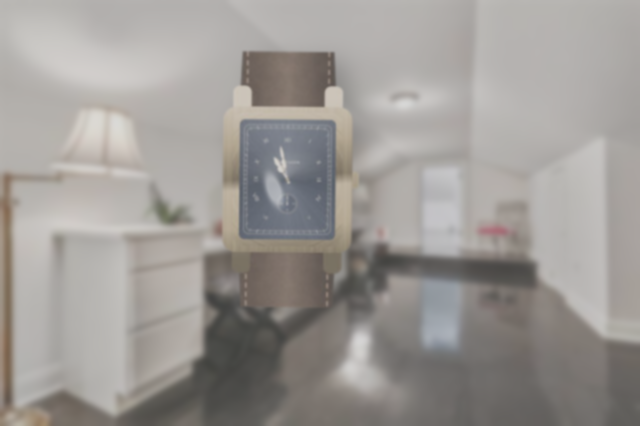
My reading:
10 h 58 min
